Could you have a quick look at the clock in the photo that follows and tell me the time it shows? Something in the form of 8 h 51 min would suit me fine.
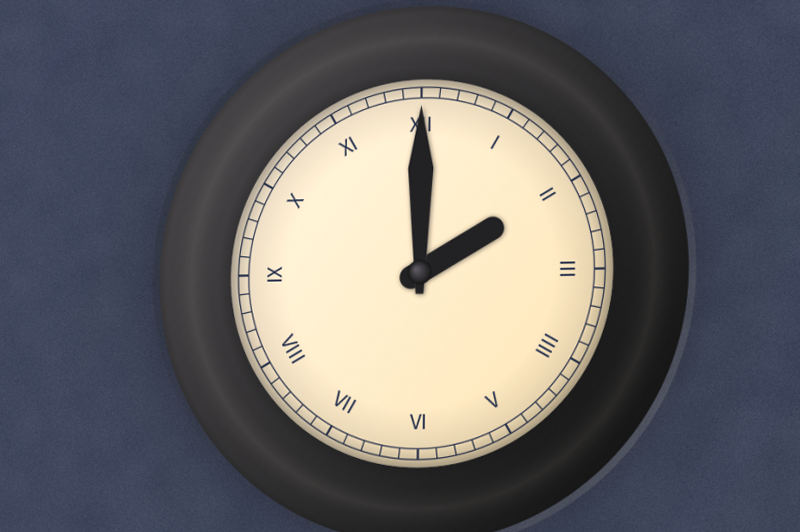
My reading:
2 h 00 min
